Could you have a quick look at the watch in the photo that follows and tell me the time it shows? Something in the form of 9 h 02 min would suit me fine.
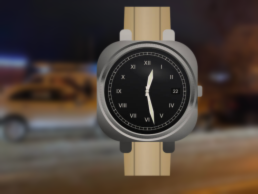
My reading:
12 h 28 min
